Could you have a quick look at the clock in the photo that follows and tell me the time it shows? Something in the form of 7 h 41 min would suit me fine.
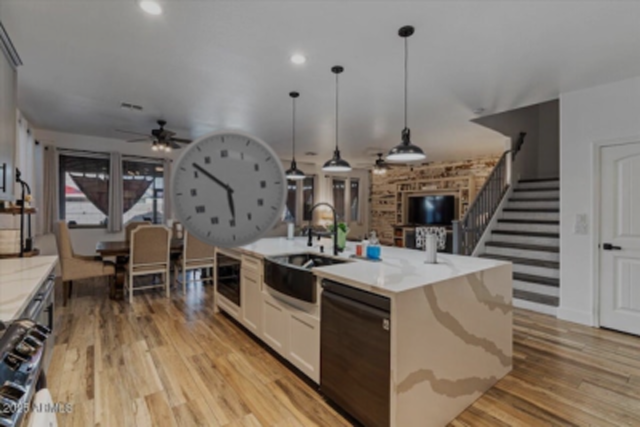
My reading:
5 h 52 min
